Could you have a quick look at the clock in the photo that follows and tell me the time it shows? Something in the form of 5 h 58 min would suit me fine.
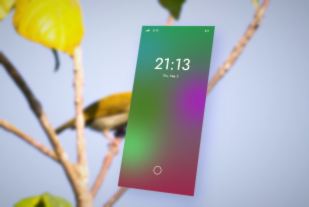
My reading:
21 h 13 min
